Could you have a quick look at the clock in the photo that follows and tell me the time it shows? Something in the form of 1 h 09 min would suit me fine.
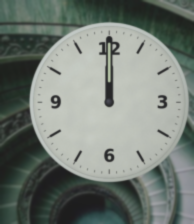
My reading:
12 h 00 min
